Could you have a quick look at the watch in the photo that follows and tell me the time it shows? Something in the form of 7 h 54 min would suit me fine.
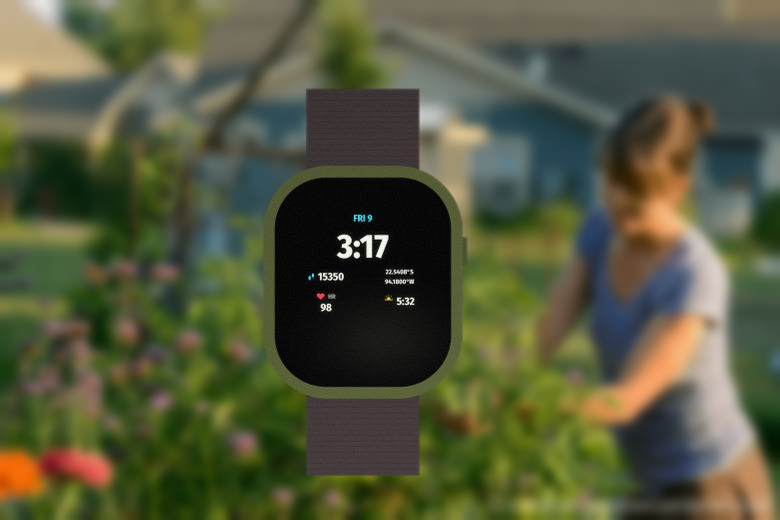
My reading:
3 h 17 min
